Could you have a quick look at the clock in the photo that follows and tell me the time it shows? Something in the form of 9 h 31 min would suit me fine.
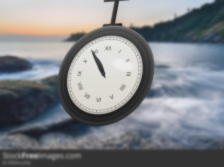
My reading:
10 h 54 min
